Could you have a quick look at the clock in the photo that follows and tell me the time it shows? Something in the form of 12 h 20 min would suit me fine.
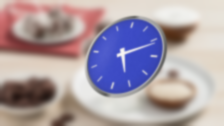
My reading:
5 h 11 min
